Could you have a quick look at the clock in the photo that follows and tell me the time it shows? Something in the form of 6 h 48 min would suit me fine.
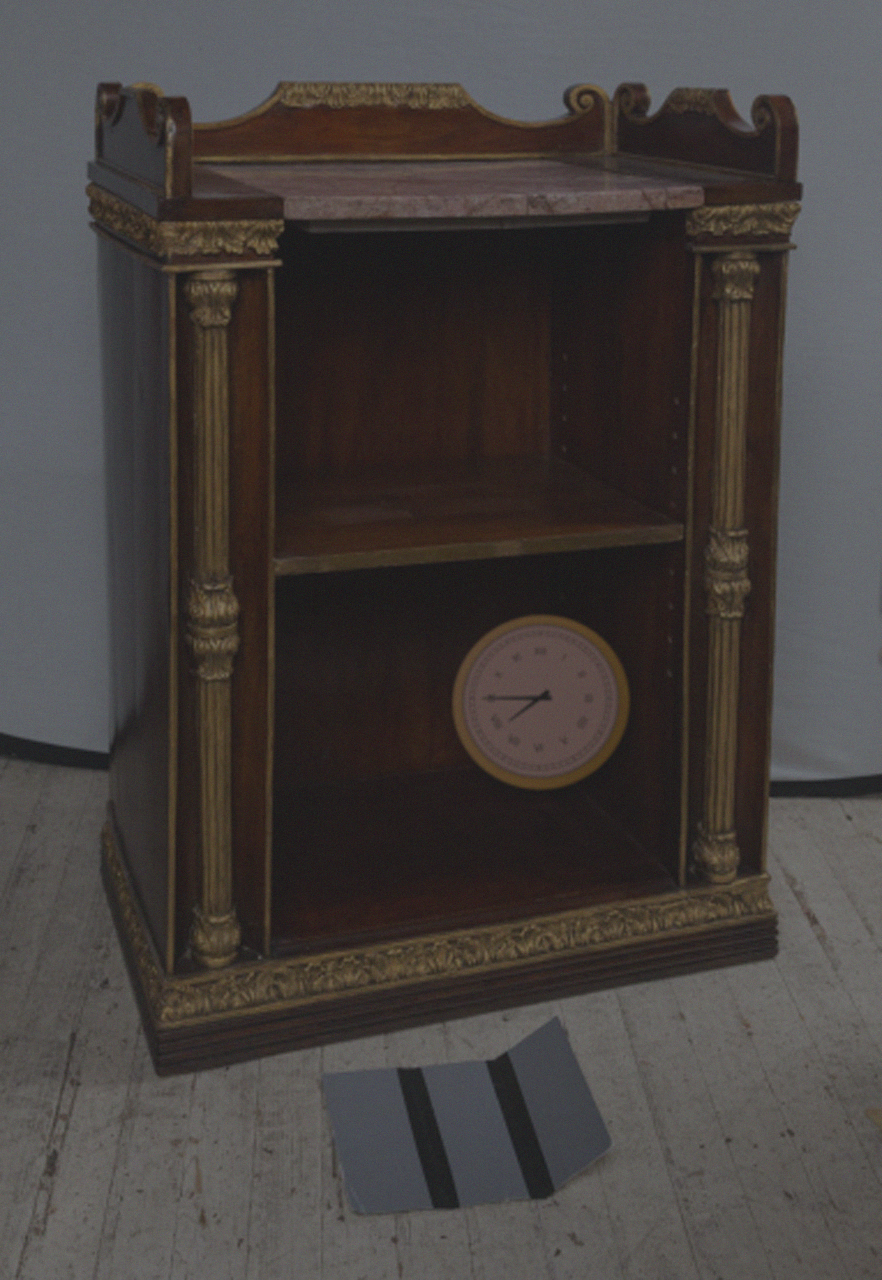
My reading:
7 h 45 min
